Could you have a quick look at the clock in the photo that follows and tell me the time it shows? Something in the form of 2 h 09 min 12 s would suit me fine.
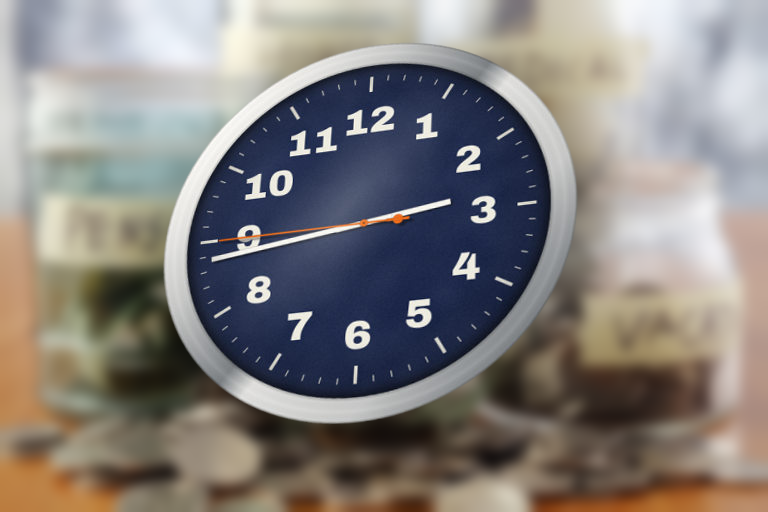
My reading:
2 h 43 min 45 s
